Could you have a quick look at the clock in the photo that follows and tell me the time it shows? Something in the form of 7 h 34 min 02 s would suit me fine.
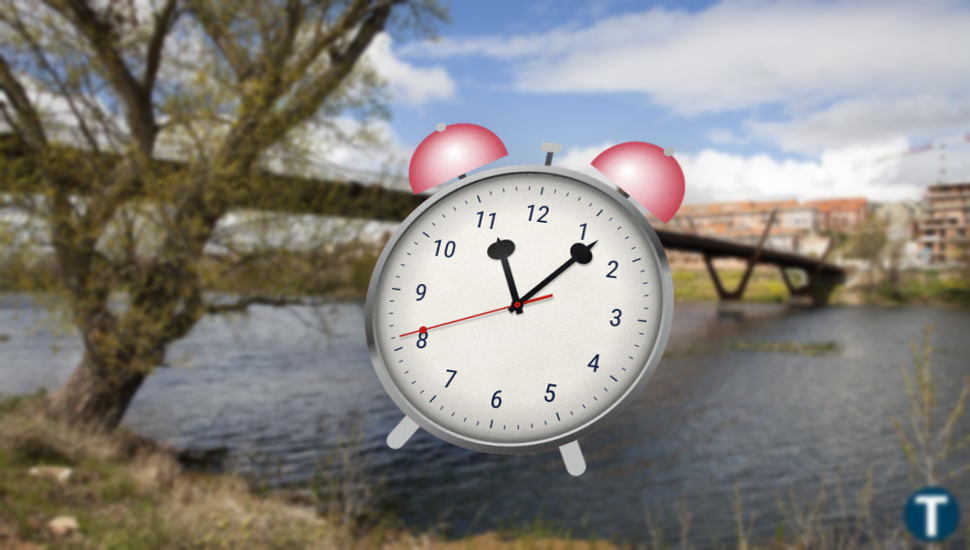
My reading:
11 h 06 min 41 s
